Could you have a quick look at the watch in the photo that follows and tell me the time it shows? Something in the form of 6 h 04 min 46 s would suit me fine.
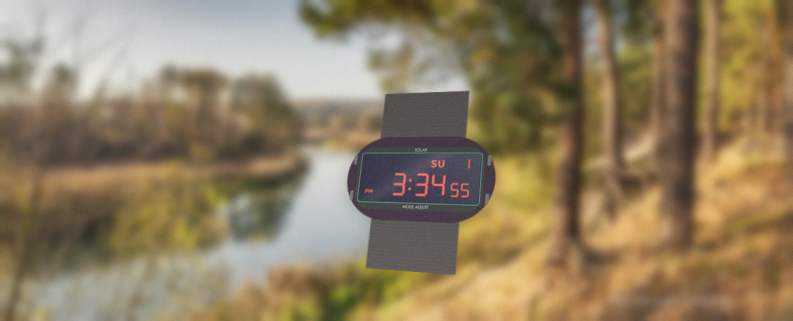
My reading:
3 h 34 min 55 s
